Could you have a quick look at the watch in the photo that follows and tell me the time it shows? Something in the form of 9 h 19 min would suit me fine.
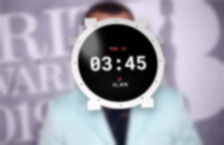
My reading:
3 h 45 min
